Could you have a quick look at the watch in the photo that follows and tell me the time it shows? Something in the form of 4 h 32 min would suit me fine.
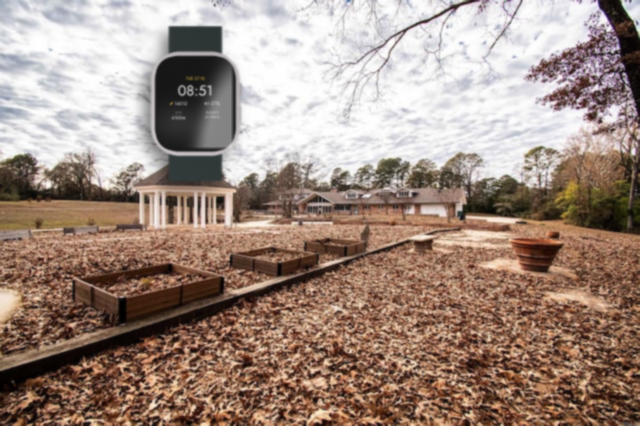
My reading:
8 h 51 min
